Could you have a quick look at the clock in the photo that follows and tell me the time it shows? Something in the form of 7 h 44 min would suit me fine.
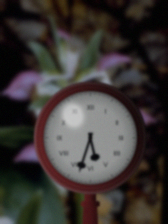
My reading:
5 h 33 min
